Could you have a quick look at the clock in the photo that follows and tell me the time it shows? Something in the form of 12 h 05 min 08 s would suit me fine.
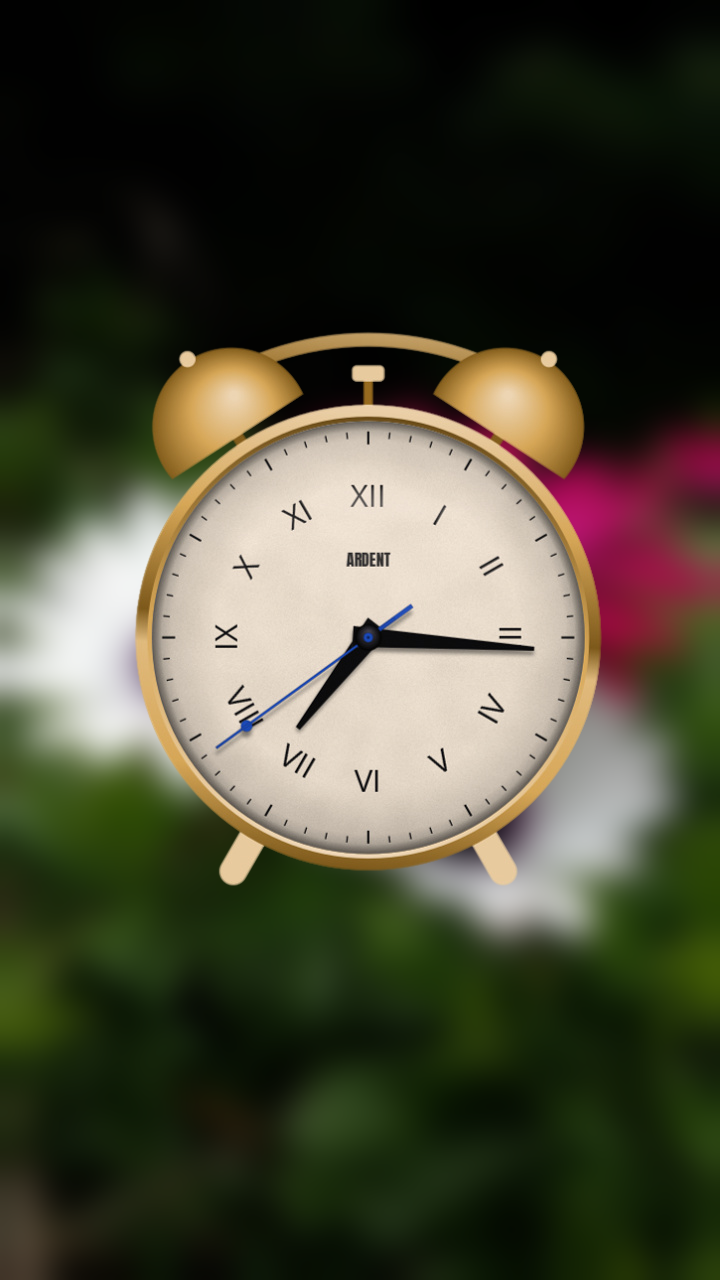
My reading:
7 h 15 min 39 s
